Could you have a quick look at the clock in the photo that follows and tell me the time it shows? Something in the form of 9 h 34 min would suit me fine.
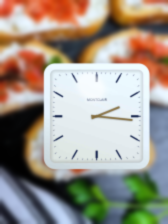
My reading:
2 h 16 min
